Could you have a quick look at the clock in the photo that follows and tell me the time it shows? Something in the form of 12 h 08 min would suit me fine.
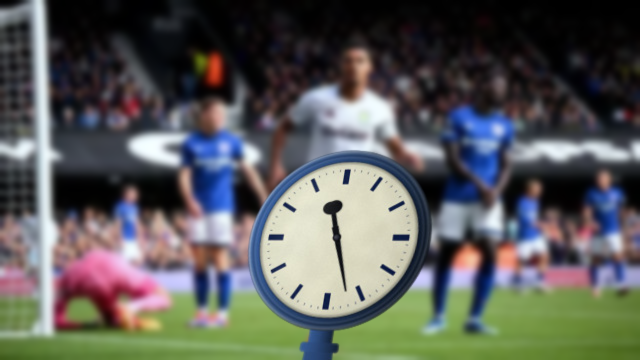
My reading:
11 h 27 min
